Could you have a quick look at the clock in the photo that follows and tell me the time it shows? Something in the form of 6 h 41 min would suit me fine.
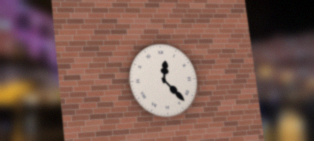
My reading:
12 h 23 min
